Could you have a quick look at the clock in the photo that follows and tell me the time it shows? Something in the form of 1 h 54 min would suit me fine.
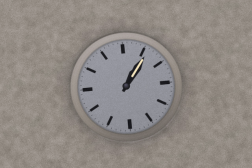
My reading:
1 h 06 min
